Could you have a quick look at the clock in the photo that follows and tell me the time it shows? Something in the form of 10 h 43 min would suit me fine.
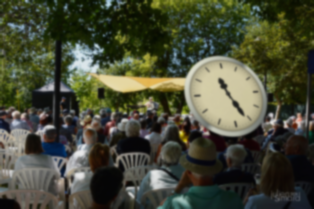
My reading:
11 h 26 min
